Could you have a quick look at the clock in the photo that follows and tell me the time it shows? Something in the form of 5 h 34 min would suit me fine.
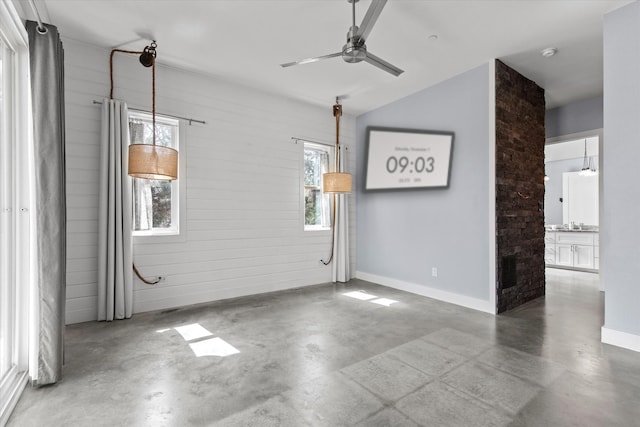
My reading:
9 h 03 min
